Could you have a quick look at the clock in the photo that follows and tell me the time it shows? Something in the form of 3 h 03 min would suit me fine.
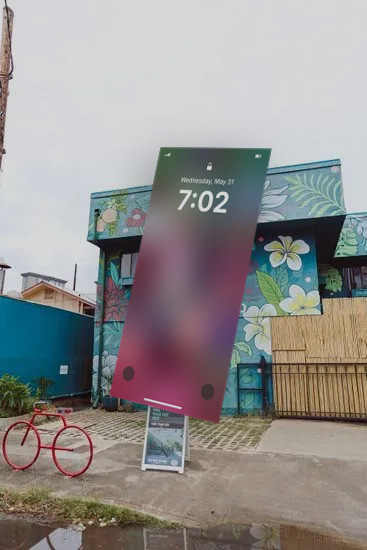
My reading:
7 h 02 min
